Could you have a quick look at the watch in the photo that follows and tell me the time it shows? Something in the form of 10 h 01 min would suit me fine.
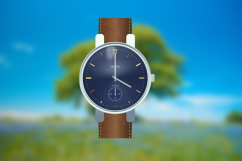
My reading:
4 h 00 min
